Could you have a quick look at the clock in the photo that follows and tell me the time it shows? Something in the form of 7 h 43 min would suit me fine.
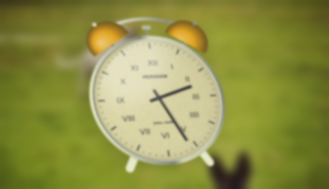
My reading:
2 h 26 min
